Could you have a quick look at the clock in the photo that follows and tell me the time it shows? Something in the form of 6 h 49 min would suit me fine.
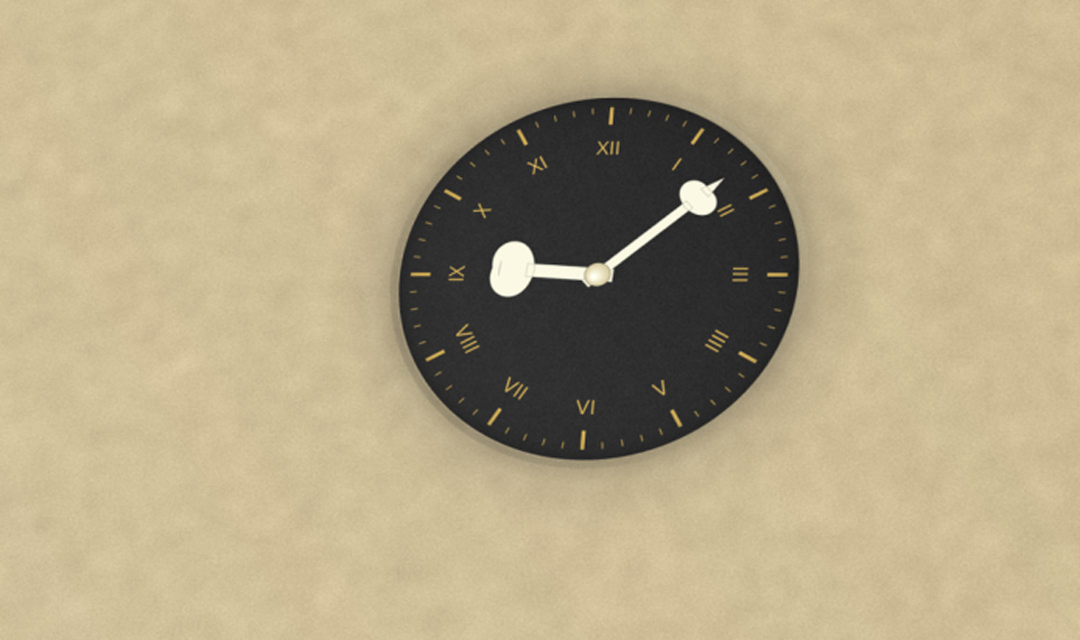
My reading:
9 h 08 min
